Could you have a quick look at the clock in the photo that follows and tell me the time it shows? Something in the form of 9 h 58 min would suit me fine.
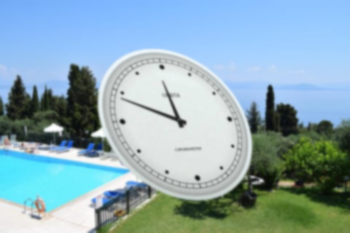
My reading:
11 h 49 min
